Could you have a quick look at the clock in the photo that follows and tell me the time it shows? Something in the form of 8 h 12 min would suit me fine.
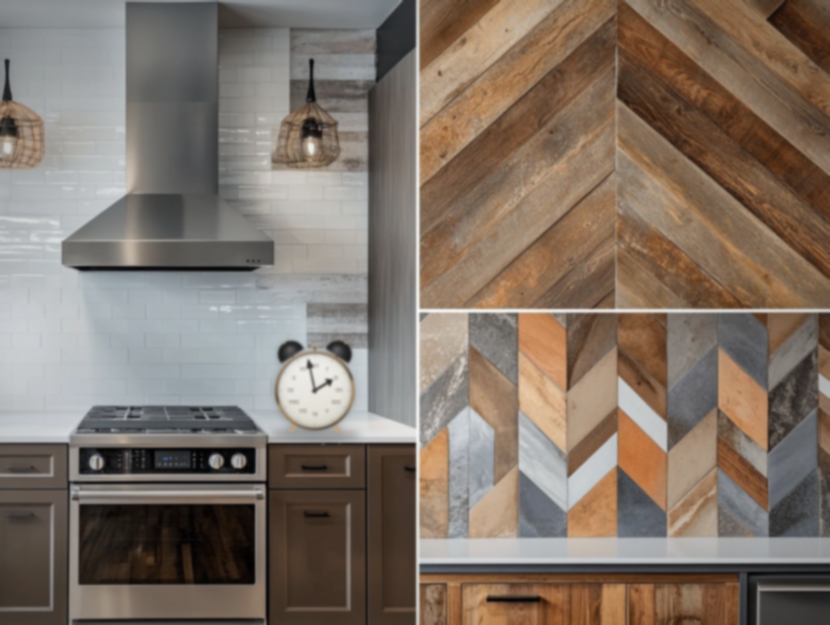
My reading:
1 h 58 min
